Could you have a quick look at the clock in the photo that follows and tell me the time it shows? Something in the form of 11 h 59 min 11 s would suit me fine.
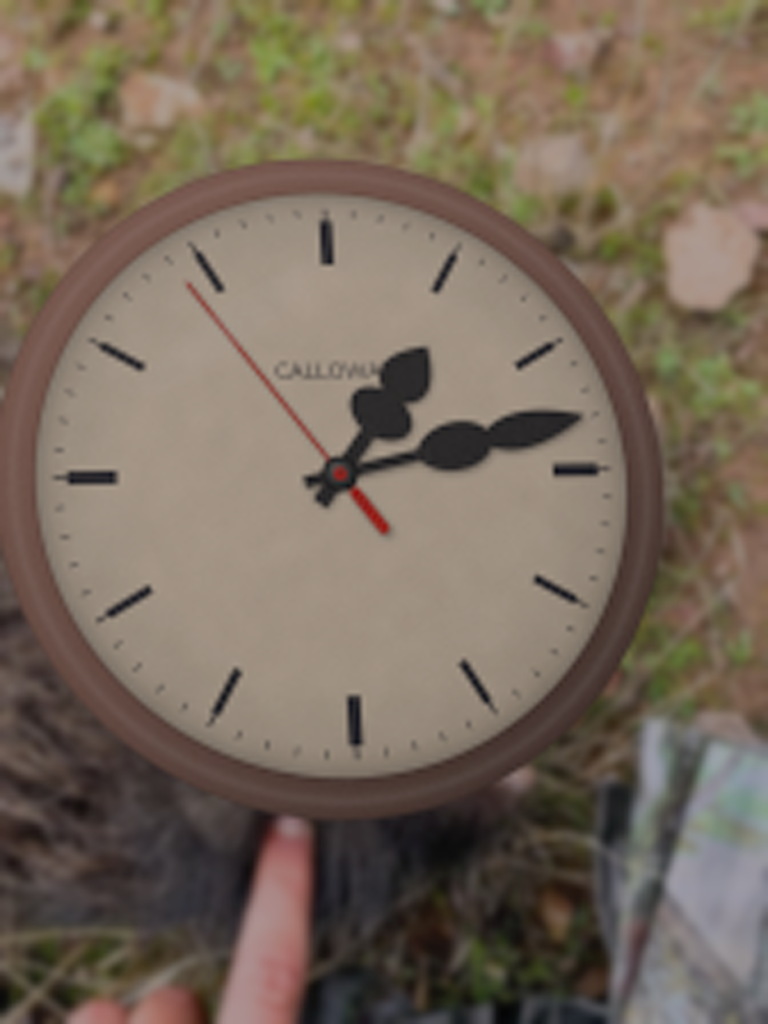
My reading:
1 h 12 min 54 s
